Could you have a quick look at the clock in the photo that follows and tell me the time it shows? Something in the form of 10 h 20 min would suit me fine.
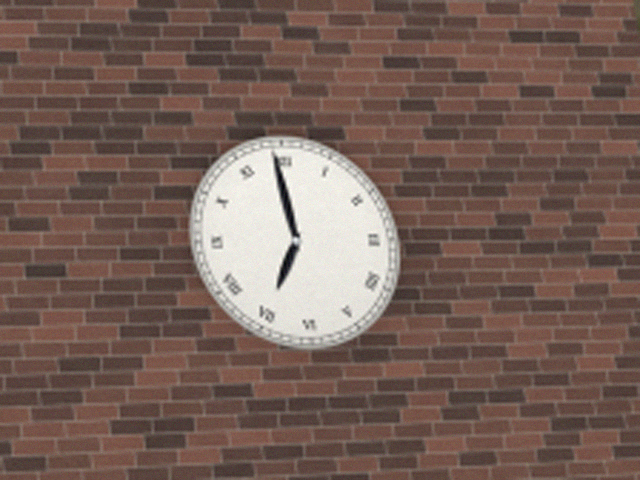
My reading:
6 h 59 min
